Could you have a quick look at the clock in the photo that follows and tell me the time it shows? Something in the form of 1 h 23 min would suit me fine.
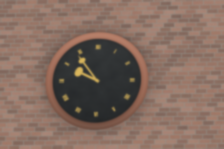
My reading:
9 h 54 min
